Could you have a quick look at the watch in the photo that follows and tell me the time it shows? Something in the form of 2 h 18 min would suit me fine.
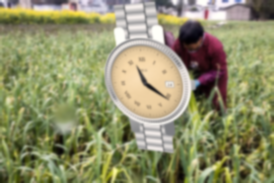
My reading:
11 h 21 min
